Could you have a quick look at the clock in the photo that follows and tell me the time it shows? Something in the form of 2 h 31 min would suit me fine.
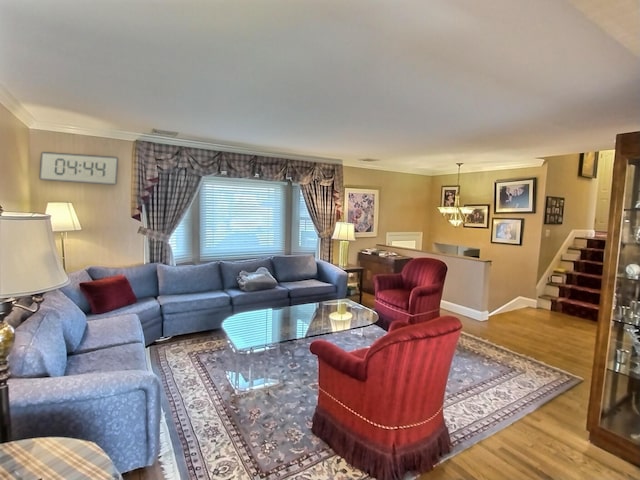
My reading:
4 h 44 min
